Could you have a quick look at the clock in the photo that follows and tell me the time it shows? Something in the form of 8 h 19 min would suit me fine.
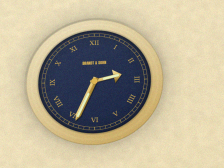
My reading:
2 h 34 min
